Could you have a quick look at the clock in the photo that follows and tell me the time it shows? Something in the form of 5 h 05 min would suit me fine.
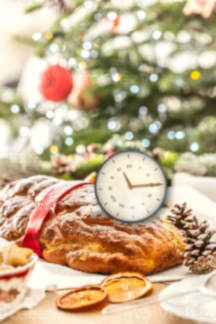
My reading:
11 h 15 min
